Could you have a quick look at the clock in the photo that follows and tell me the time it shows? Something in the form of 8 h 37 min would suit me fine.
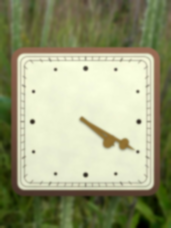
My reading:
4 h 20 min
